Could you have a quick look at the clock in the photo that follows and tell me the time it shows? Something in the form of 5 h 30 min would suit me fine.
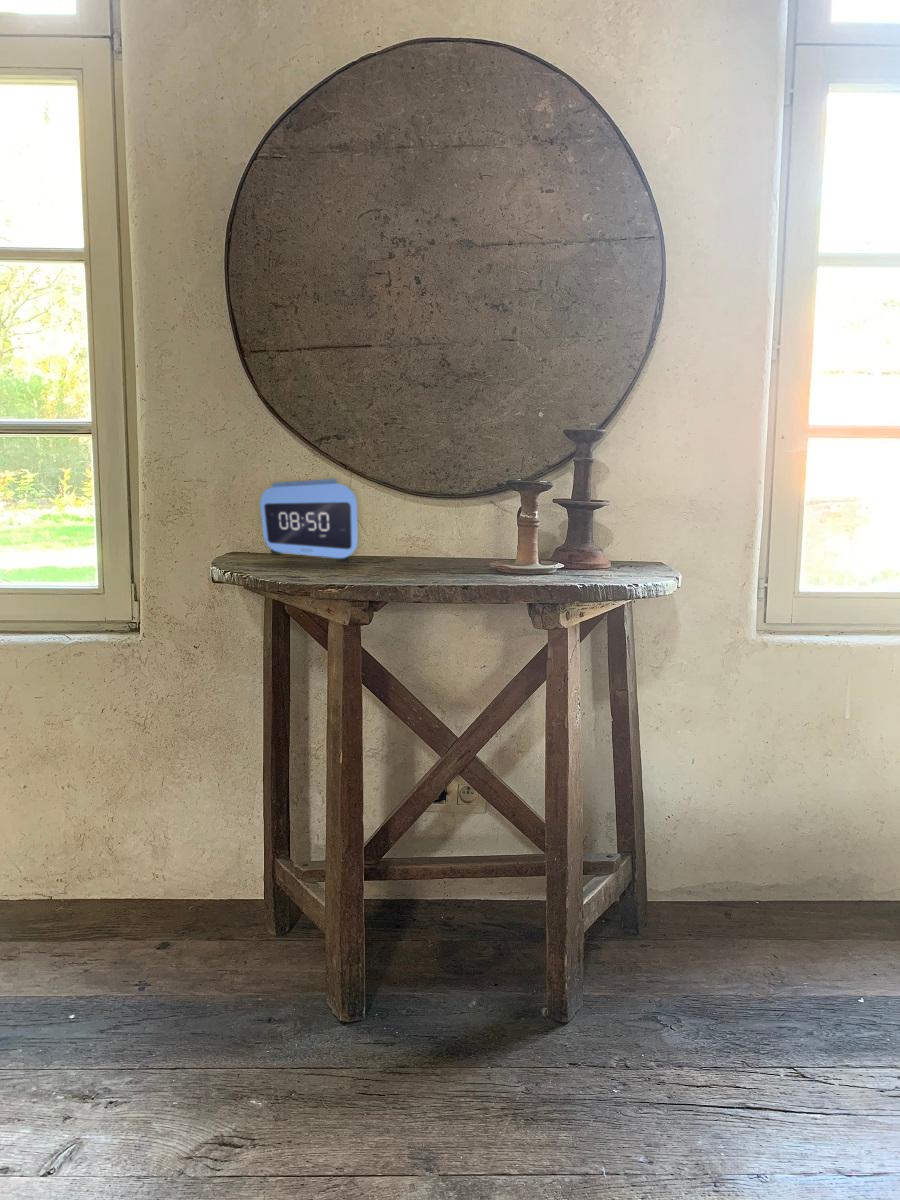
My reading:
8 h 50 min
